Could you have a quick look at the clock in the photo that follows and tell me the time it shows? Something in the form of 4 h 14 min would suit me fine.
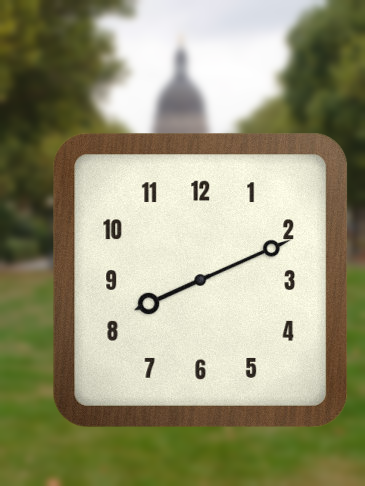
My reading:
8 h 11 min
